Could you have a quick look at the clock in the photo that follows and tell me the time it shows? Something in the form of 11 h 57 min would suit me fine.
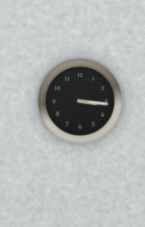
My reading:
3 h 16 min
